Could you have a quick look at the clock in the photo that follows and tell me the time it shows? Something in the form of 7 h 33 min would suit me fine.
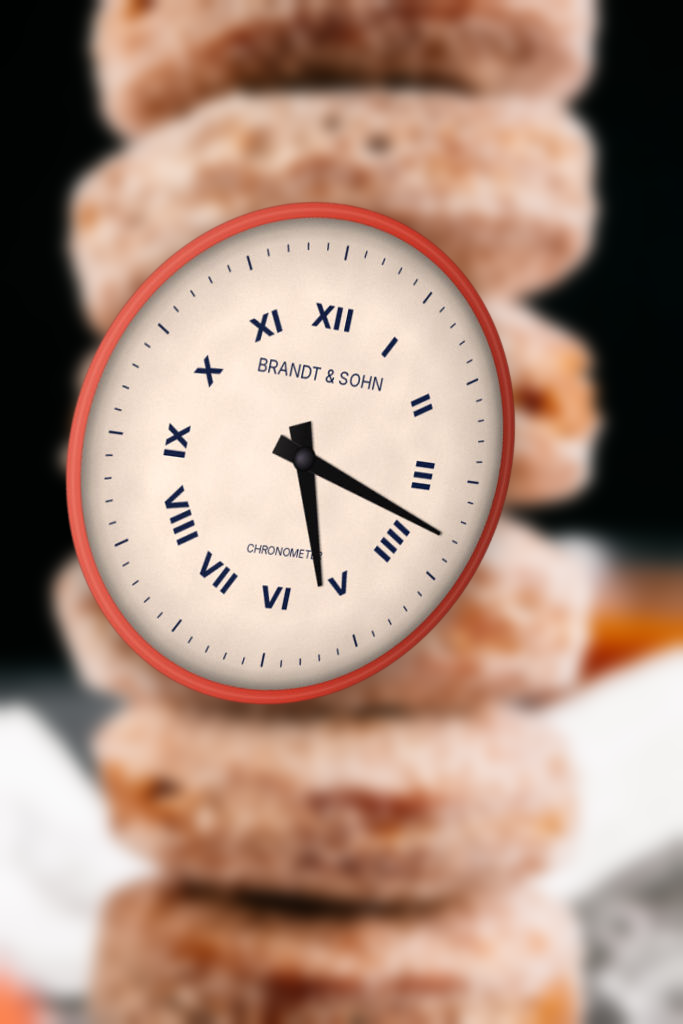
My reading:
5 h 18 min
